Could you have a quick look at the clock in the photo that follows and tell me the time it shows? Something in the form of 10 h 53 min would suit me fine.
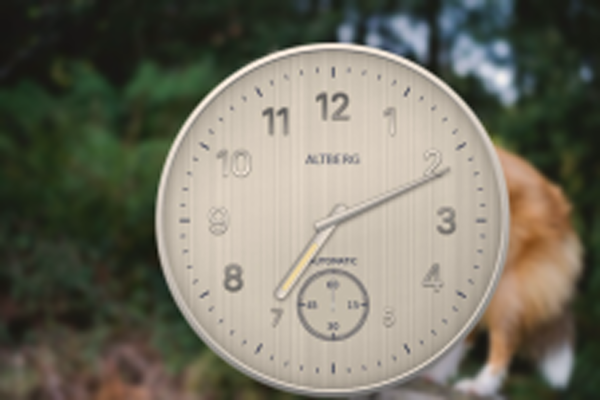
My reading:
7 h 11 min
